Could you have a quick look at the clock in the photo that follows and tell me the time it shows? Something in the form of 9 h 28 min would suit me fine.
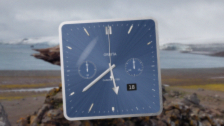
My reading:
5 h 39 min
